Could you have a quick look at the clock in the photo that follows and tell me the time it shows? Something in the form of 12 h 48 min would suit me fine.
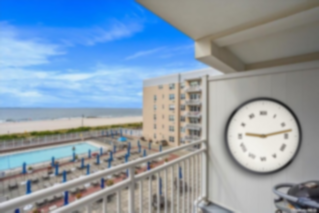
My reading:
9 h 13 min
